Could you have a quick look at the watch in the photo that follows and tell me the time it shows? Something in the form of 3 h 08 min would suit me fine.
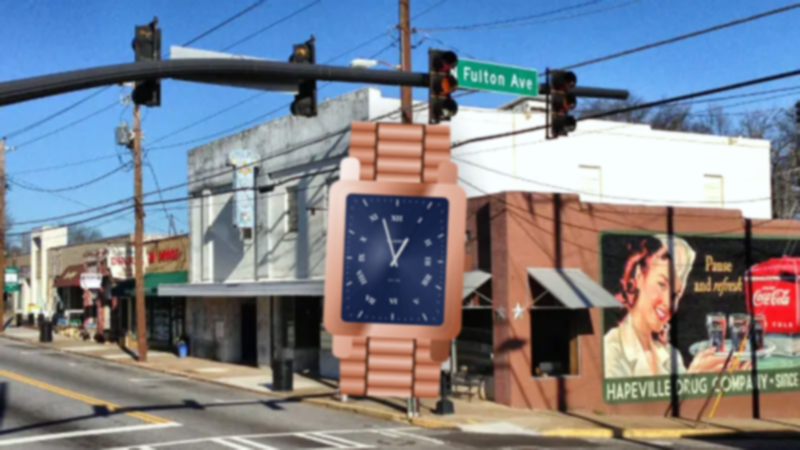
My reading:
12 h 57 min
